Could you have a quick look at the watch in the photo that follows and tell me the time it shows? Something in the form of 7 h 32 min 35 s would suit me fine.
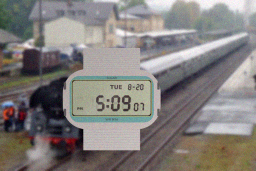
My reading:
5 h 09 min 07 s
